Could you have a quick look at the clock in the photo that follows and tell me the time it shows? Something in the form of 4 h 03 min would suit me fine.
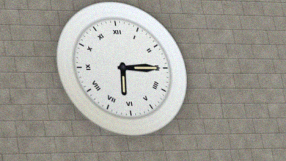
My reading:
6 h 15 min
